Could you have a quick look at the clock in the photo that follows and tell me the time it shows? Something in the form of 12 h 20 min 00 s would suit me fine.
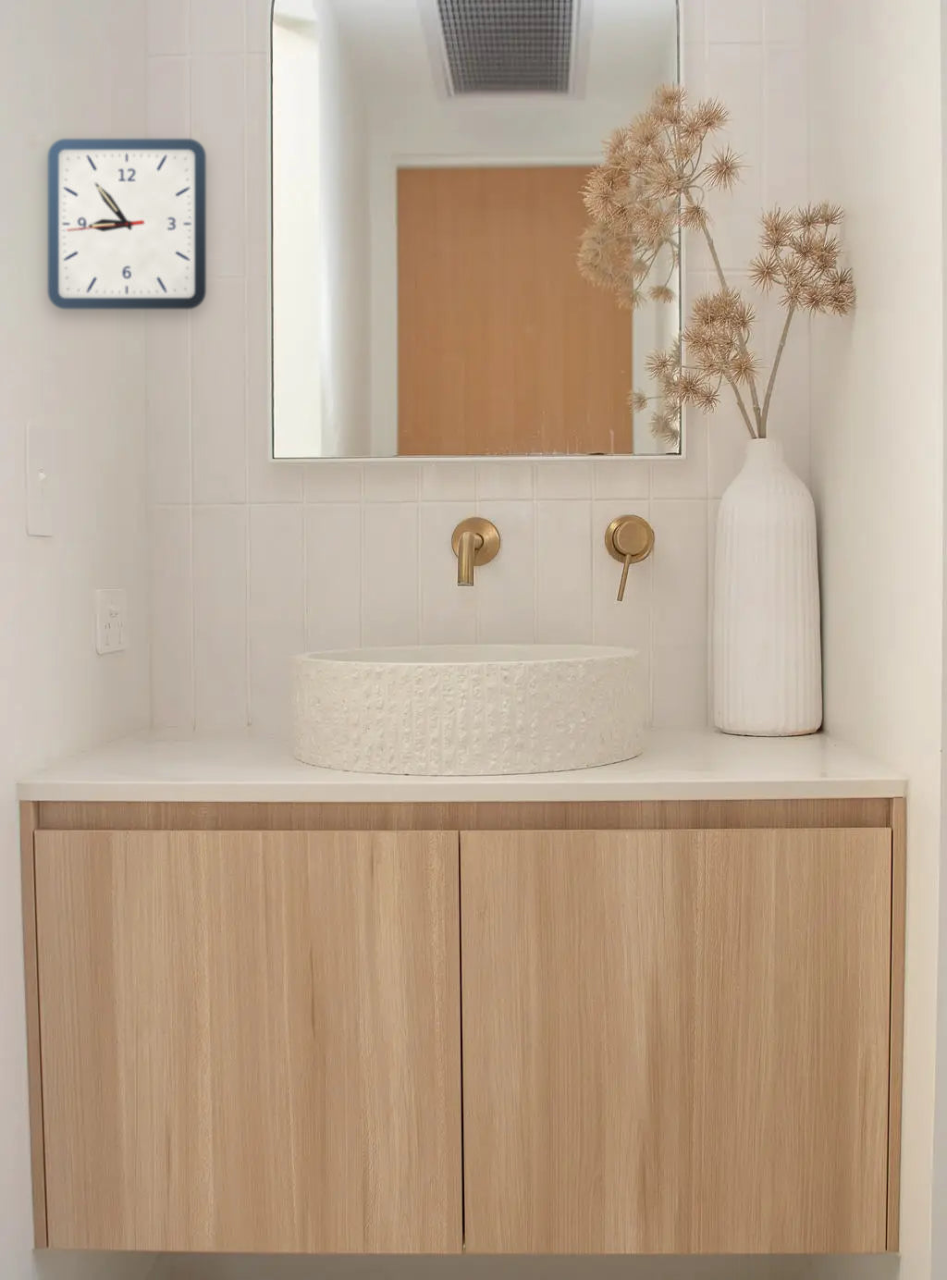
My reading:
8 h 53 min 44 s
